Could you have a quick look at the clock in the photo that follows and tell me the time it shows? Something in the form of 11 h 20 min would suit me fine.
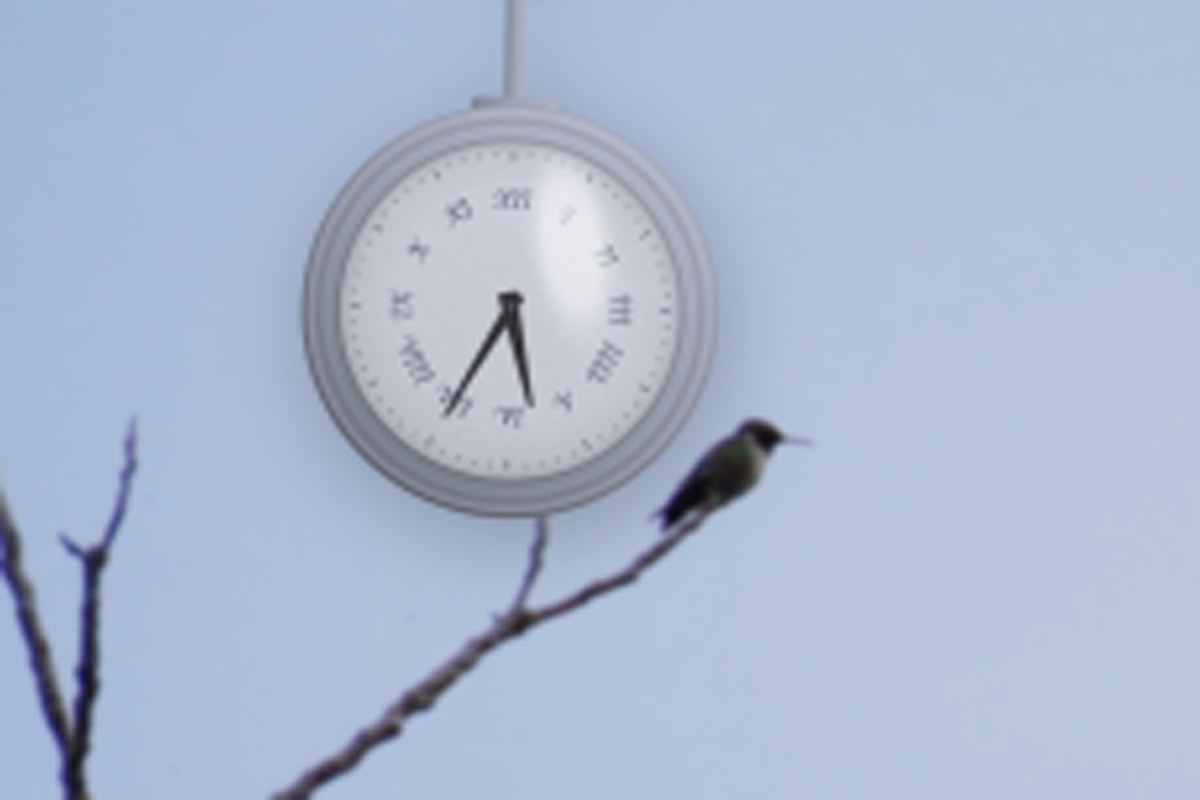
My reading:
5 h 35 min
